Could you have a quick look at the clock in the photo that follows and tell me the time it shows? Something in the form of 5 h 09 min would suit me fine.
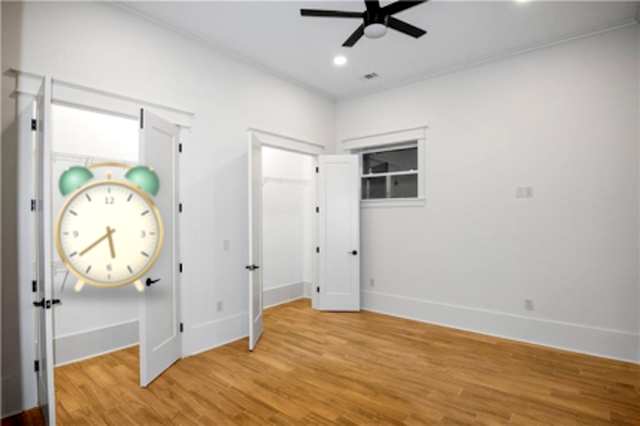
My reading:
5 h 39 min
